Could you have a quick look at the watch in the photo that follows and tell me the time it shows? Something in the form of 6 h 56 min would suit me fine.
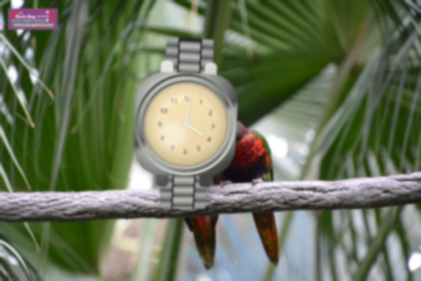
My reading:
4 h 01 min
